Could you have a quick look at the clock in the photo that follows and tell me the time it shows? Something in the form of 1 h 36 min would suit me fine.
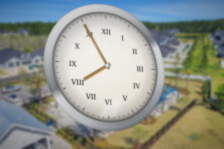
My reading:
7 h 55 min
